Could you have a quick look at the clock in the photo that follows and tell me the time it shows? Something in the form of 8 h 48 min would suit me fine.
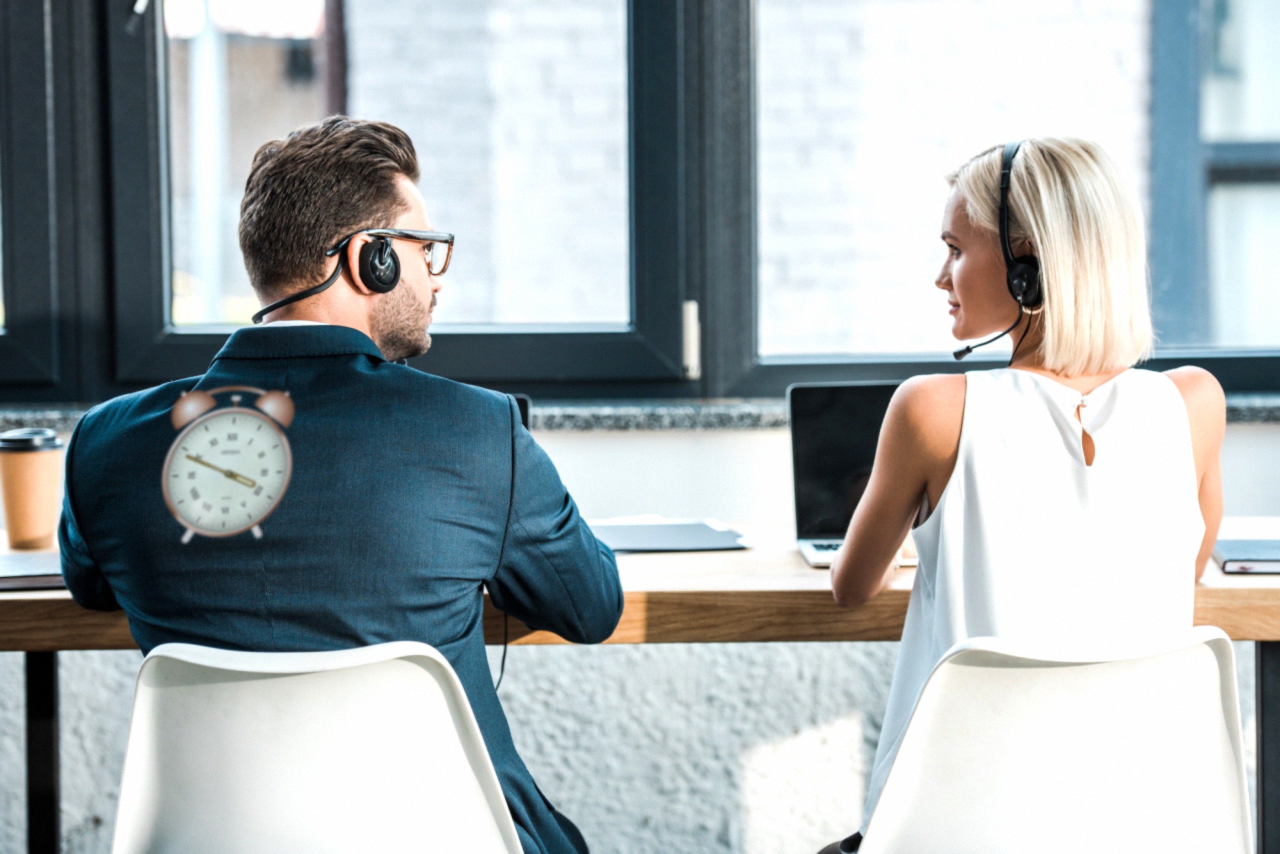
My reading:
3 h 49 min
